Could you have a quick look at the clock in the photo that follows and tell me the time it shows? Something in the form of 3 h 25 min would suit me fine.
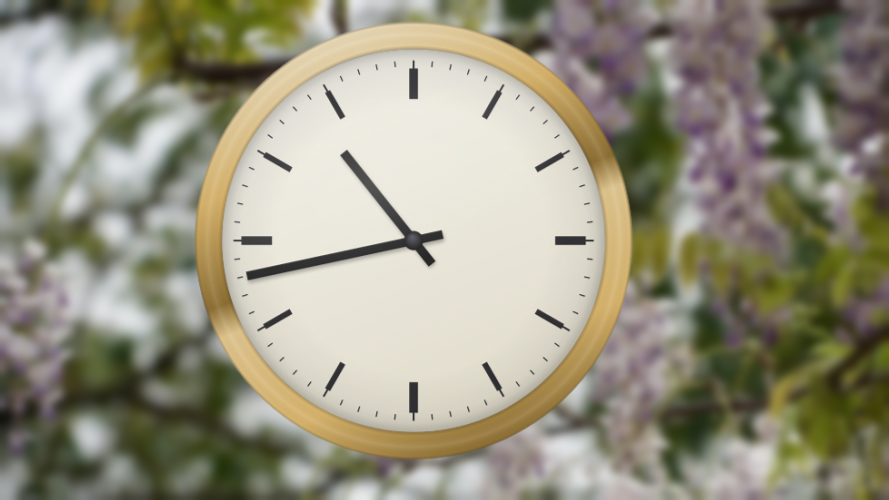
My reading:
10 h 43 min
